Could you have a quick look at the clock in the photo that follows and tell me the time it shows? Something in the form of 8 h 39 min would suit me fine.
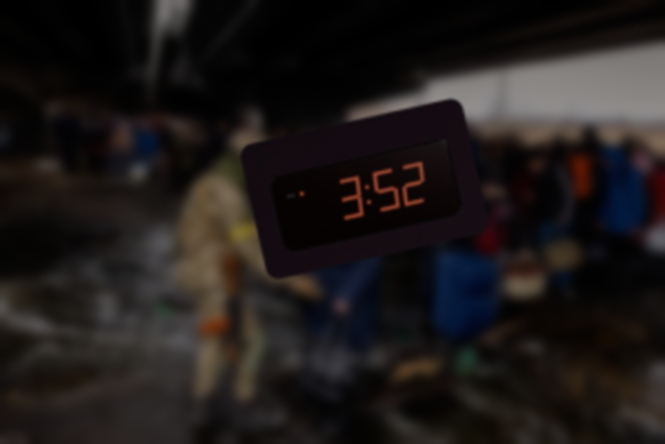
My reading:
3 h 52 min
